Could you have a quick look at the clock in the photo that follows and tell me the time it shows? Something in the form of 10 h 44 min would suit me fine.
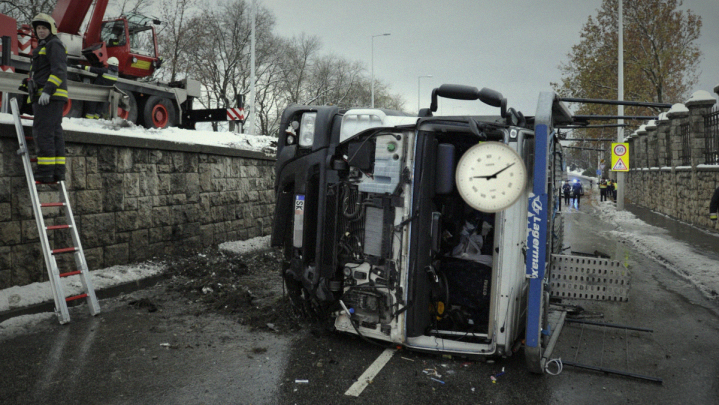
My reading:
9 h 11 min
